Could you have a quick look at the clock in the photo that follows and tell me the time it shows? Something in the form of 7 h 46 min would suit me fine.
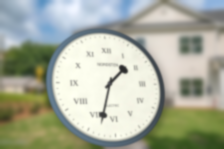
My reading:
1 h 33 min
